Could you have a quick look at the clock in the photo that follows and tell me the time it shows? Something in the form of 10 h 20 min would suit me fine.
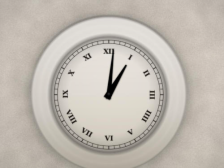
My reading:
1 h 01 min
